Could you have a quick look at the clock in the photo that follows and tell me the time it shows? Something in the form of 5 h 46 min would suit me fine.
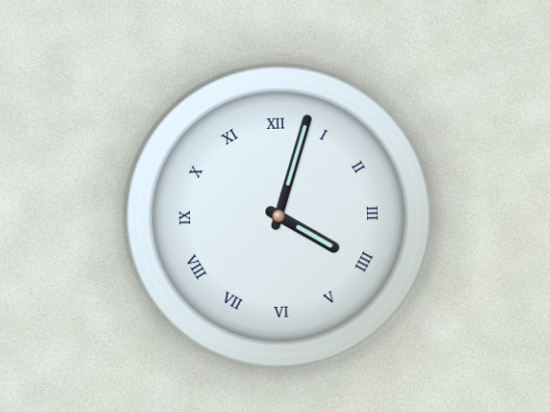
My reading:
4 h 03 min
